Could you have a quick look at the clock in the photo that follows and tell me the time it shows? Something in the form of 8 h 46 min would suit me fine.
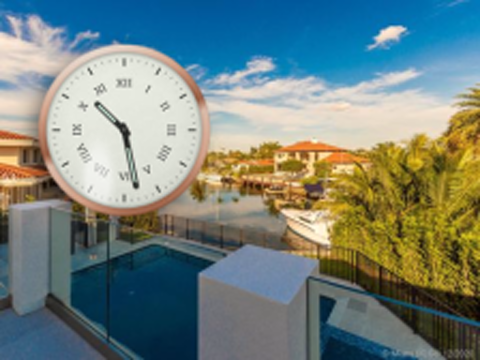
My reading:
10 h 28 min
